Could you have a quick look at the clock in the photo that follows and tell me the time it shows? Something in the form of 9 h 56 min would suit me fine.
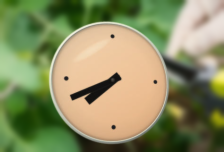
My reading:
7 h 41 min
